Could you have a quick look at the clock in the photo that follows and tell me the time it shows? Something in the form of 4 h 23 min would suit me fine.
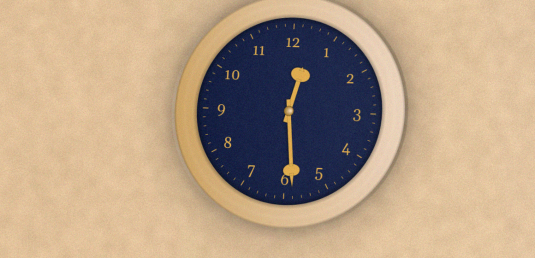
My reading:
12 h 29 min
